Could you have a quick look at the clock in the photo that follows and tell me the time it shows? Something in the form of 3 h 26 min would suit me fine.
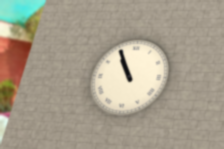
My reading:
10 h 55 min
